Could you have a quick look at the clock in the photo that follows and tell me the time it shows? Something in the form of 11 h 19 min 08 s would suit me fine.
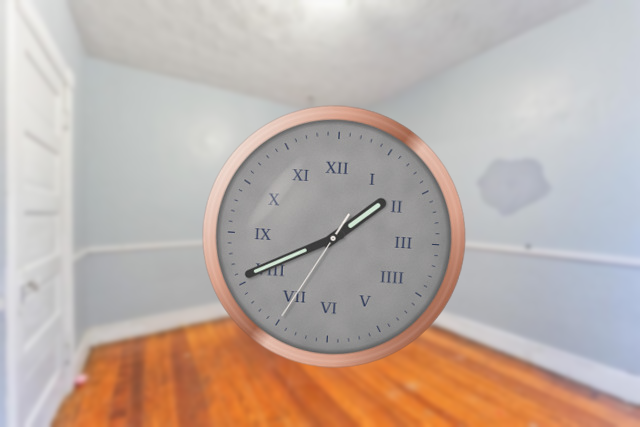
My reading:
1 h 40 min 35 s
